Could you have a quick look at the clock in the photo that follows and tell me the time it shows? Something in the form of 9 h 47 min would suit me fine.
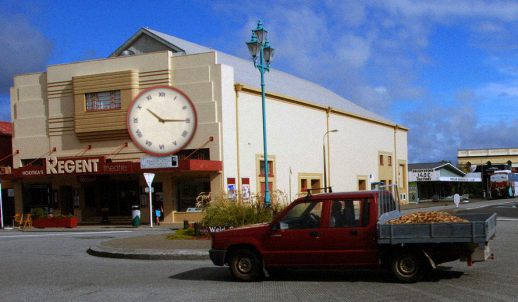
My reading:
10 h 15 min
